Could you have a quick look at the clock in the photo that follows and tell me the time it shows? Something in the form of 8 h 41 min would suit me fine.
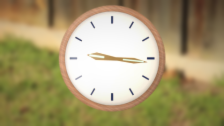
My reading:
9 h 16 min
